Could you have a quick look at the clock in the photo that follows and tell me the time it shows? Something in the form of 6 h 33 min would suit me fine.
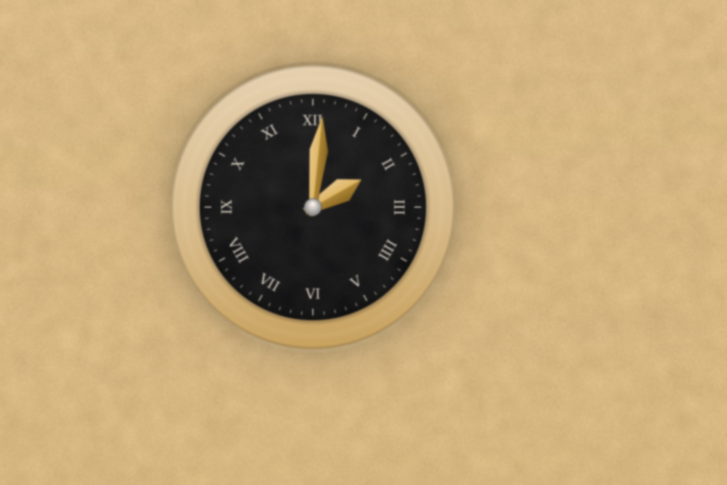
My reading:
2 h 01 min
